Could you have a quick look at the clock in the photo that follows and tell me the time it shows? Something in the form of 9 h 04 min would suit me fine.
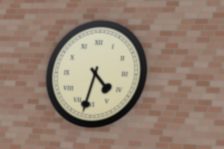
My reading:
4 h 32 min
